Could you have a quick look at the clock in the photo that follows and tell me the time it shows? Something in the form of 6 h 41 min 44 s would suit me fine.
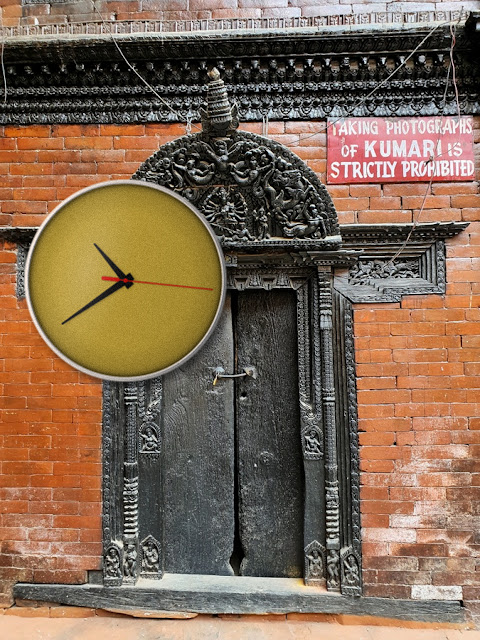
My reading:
10 h 39 min 16 s
